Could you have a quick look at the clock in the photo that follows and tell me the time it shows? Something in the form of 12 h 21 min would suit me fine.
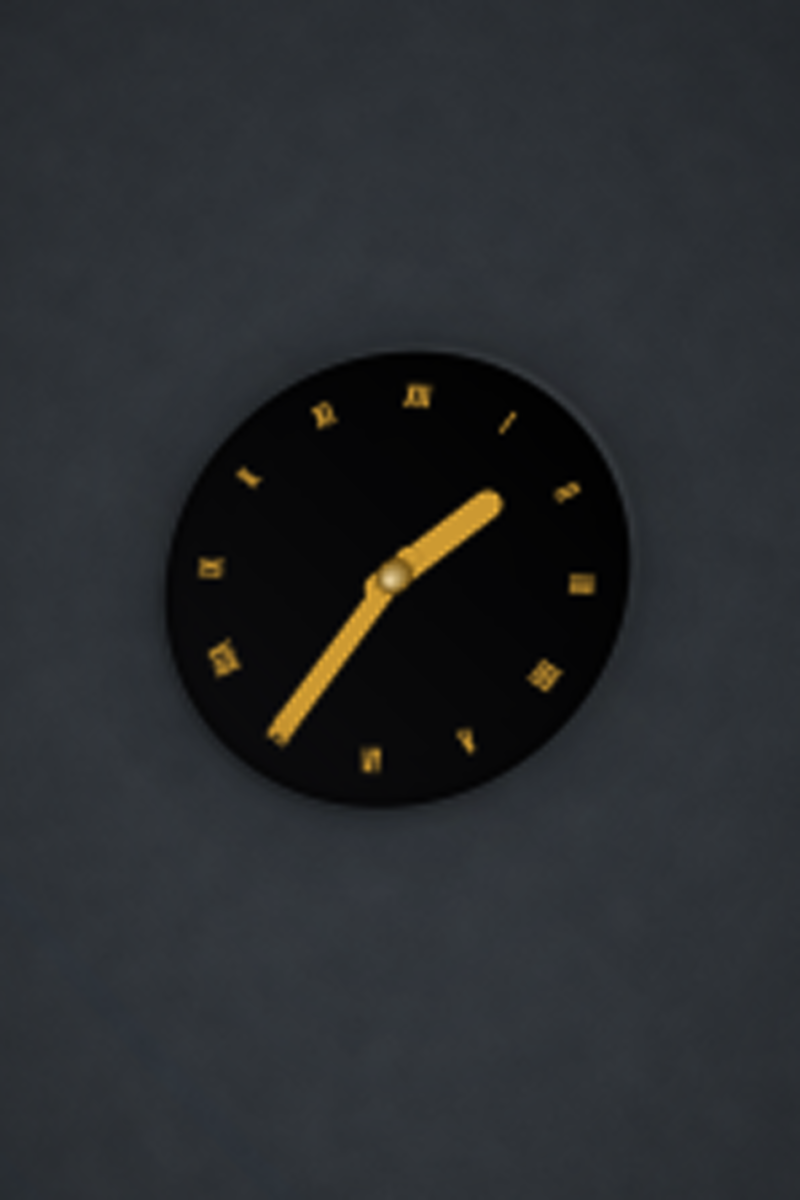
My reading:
1 h 35 min
